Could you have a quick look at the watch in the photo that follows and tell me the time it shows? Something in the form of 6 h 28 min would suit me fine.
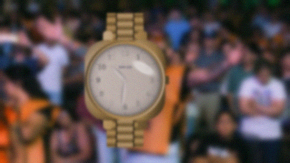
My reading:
10 h 31 min
